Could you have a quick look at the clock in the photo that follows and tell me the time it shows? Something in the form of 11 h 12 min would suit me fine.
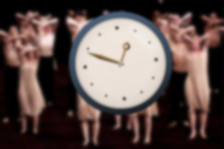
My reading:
12 h 49 min
